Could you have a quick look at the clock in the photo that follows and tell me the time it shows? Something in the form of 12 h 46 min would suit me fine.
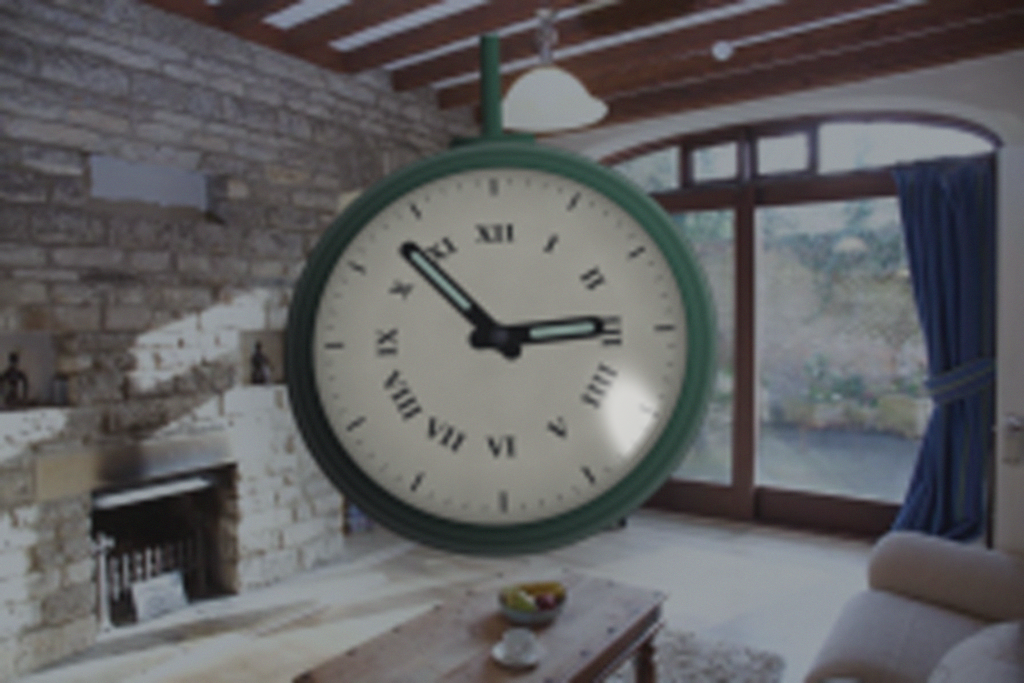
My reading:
2 h 53 min
